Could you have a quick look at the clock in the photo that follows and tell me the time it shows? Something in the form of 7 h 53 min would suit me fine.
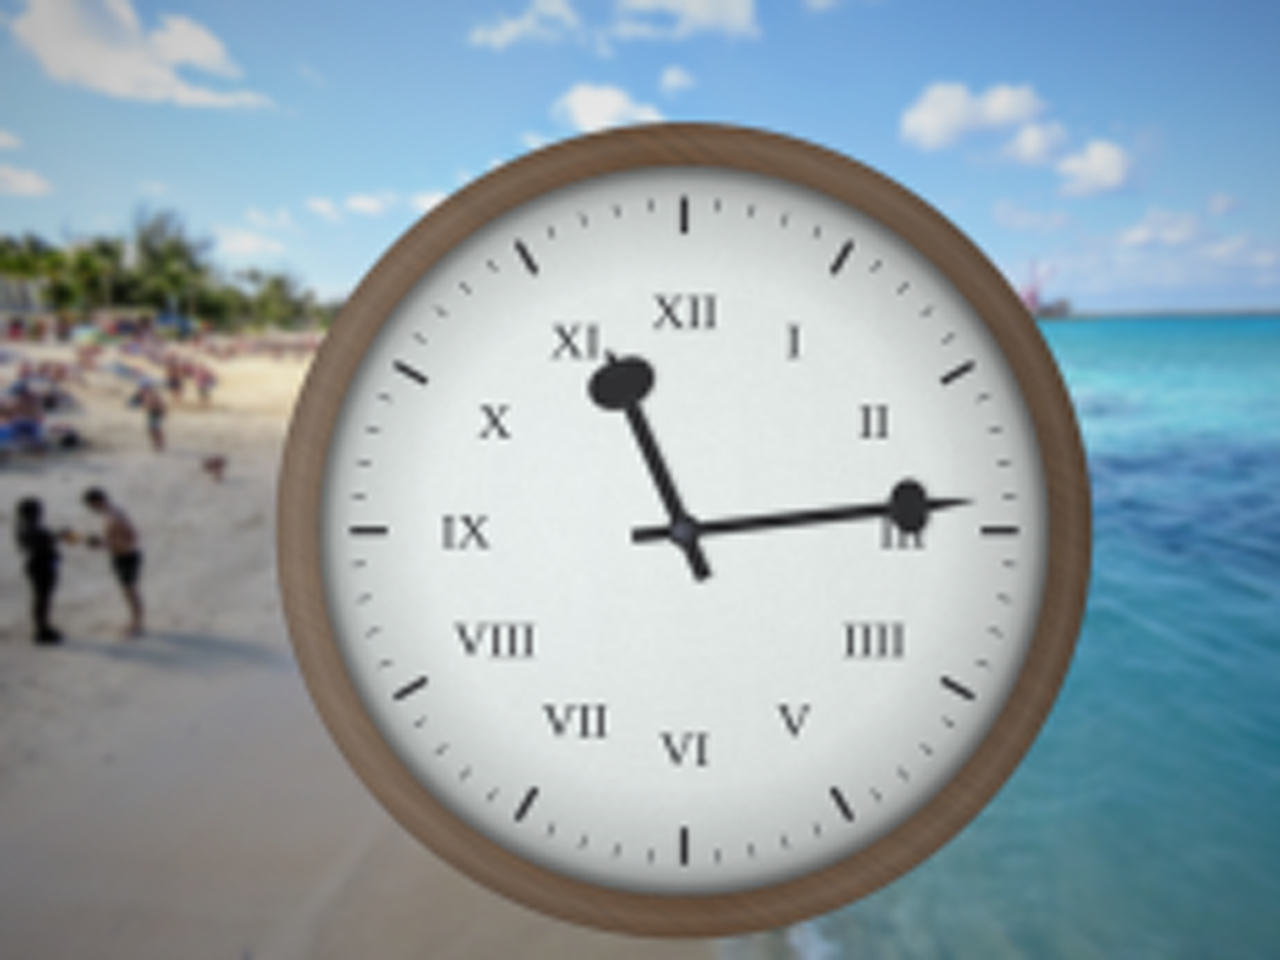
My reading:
11 h 14 min
